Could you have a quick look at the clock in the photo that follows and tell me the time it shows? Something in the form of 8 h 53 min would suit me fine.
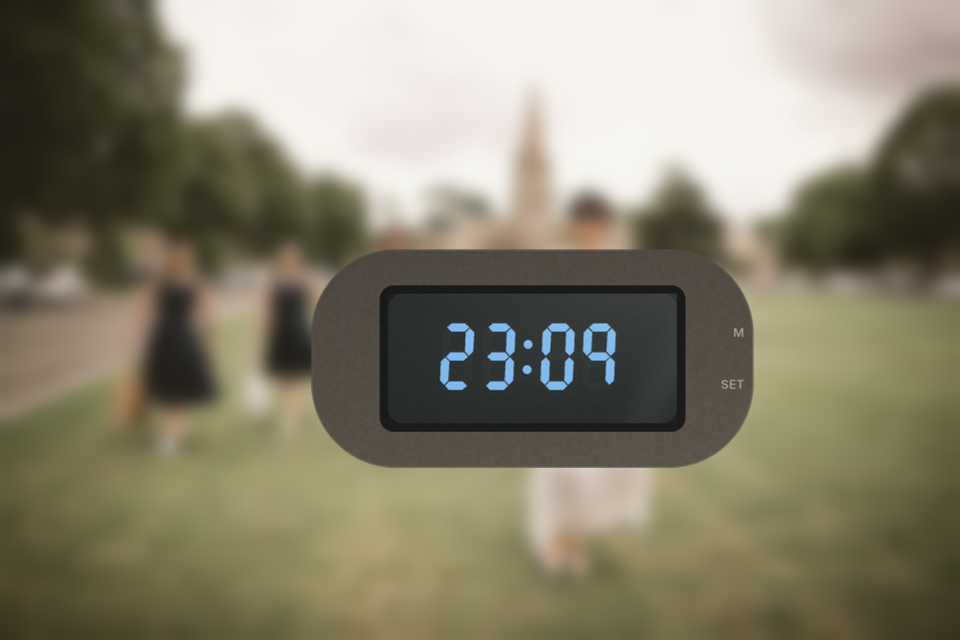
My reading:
23 h 09 min
